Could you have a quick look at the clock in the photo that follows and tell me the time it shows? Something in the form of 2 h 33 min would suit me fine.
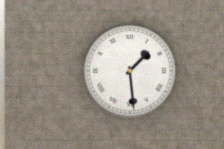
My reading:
1 h 29 min
